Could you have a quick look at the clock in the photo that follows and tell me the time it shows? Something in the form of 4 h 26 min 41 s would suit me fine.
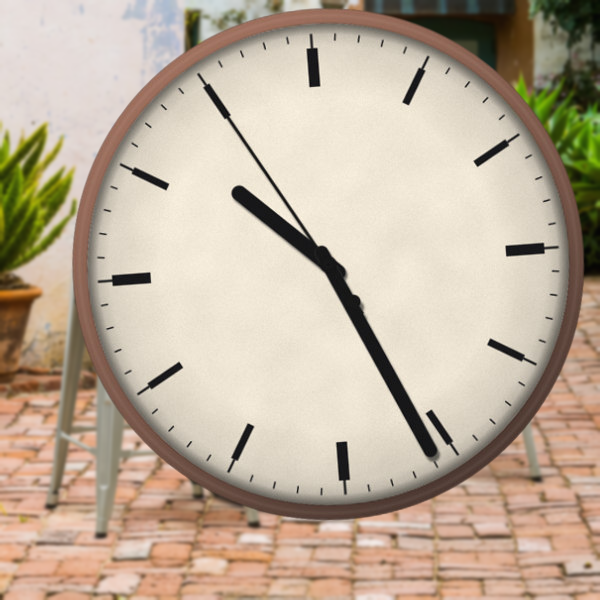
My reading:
10 h 25 min 55 s
